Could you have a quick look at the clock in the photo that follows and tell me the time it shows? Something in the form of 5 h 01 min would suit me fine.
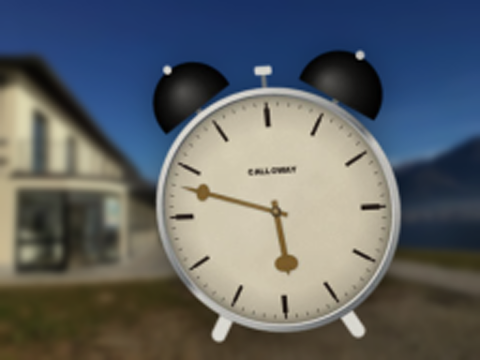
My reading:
5 h 48 min
